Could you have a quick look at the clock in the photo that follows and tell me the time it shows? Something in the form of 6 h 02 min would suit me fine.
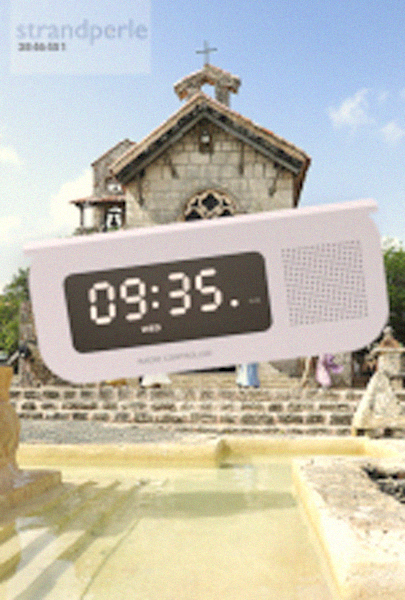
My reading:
9 h 35 min
